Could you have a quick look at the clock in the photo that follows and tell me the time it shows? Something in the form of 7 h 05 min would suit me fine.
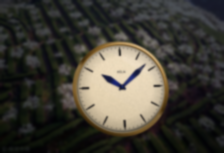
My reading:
10 h 08 min
